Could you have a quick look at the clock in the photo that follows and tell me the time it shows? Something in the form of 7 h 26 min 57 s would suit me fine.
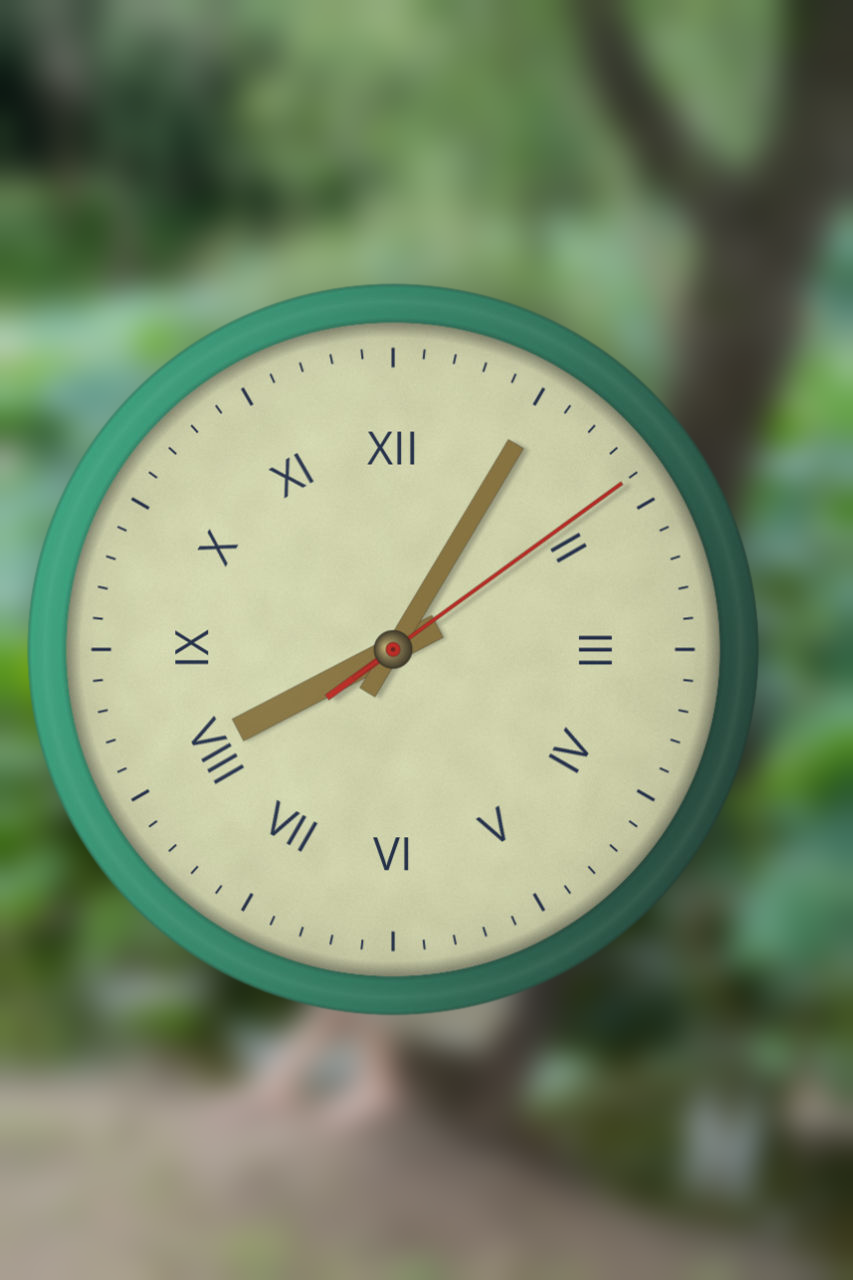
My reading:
8 h 05 min 09 s
